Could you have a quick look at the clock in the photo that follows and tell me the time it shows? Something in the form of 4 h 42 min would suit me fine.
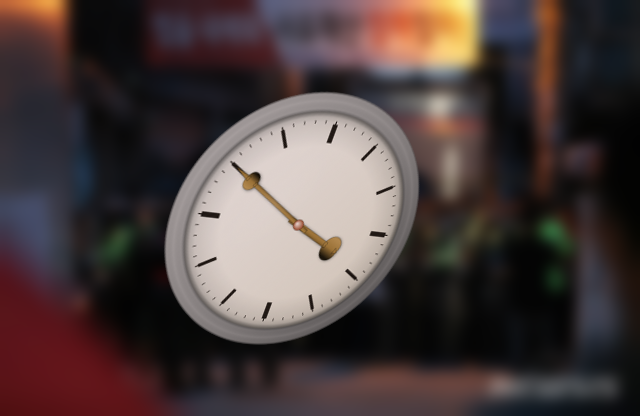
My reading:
3 h 50 min
